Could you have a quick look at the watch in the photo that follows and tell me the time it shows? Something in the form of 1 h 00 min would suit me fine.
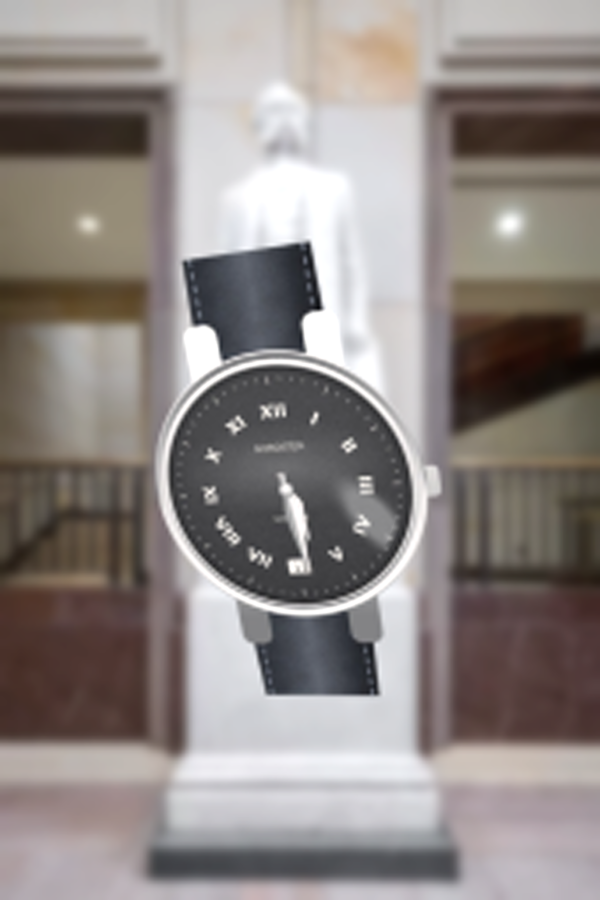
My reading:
5 h 29 min
